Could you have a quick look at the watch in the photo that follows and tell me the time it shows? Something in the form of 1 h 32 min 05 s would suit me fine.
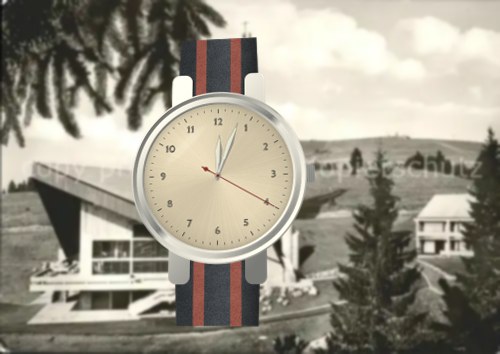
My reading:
12 h 03 min 20 s
